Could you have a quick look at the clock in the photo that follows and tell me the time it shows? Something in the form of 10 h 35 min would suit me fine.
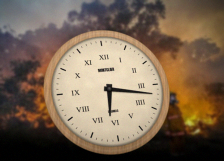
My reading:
6 h 17 min
